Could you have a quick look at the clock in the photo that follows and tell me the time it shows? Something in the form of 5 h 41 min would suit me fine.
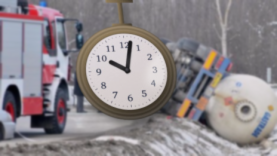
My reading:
10 h 02 min
